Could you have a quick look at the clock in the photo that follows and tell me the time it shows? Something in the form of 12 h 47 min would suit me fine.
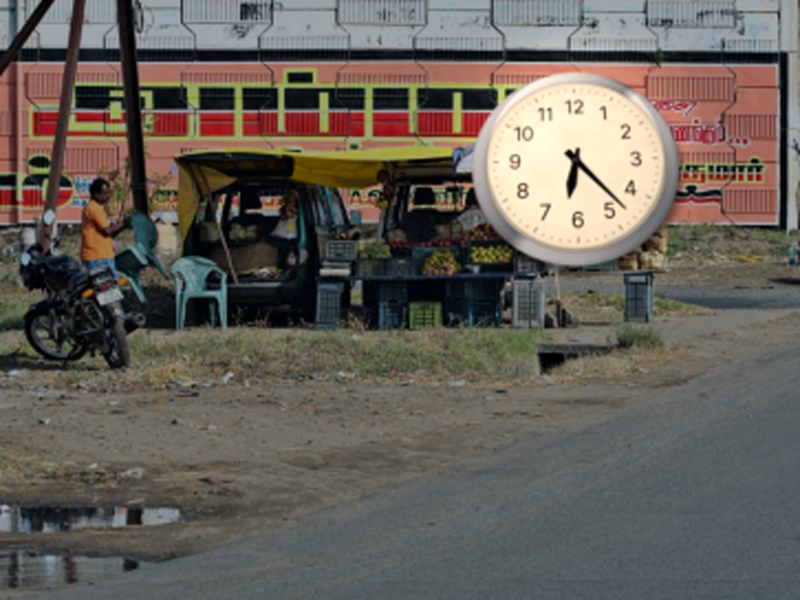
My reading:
6 h 23 min
